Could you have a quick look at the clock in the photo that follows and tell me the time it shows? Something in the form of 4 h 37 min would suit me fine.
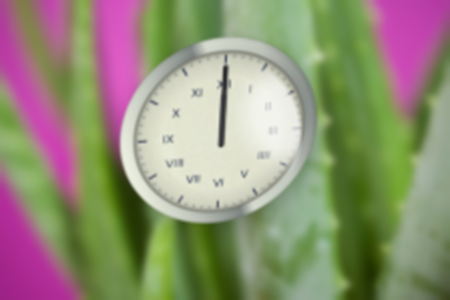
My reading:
12 h 00 min
